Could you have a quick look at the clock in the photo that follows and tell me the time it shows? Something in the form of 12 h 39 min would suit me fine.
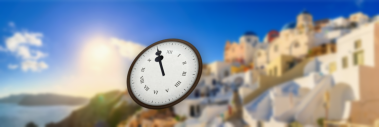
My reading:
10 h 55 min
